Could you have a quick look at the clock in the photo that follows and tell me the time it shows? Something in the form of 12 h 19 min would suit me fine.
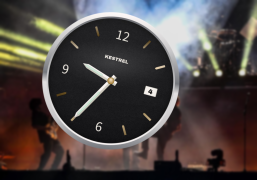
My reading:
9 h 35 min
